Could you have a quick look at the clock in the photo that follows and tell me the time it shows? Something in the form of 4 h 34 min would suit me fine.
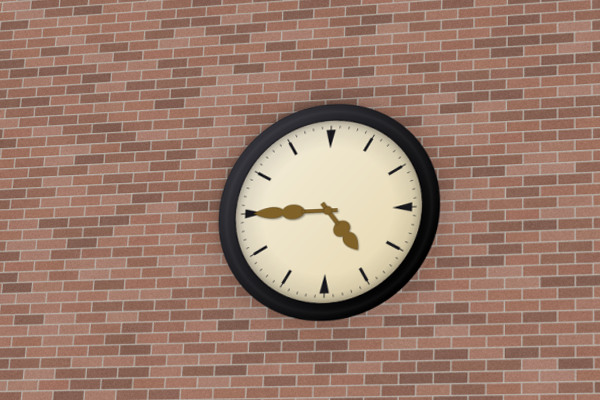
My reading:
4 h 45 min
